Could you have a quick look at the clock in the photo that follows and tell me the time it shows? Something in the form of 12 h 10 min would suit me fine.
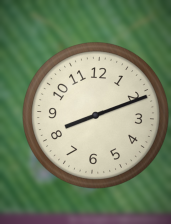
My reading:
8 h 11 min
